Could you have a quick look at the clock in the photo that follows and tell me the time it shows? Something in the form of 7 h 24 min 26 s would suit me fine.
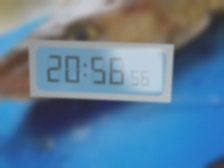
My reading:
20 h 56 min 56 s
